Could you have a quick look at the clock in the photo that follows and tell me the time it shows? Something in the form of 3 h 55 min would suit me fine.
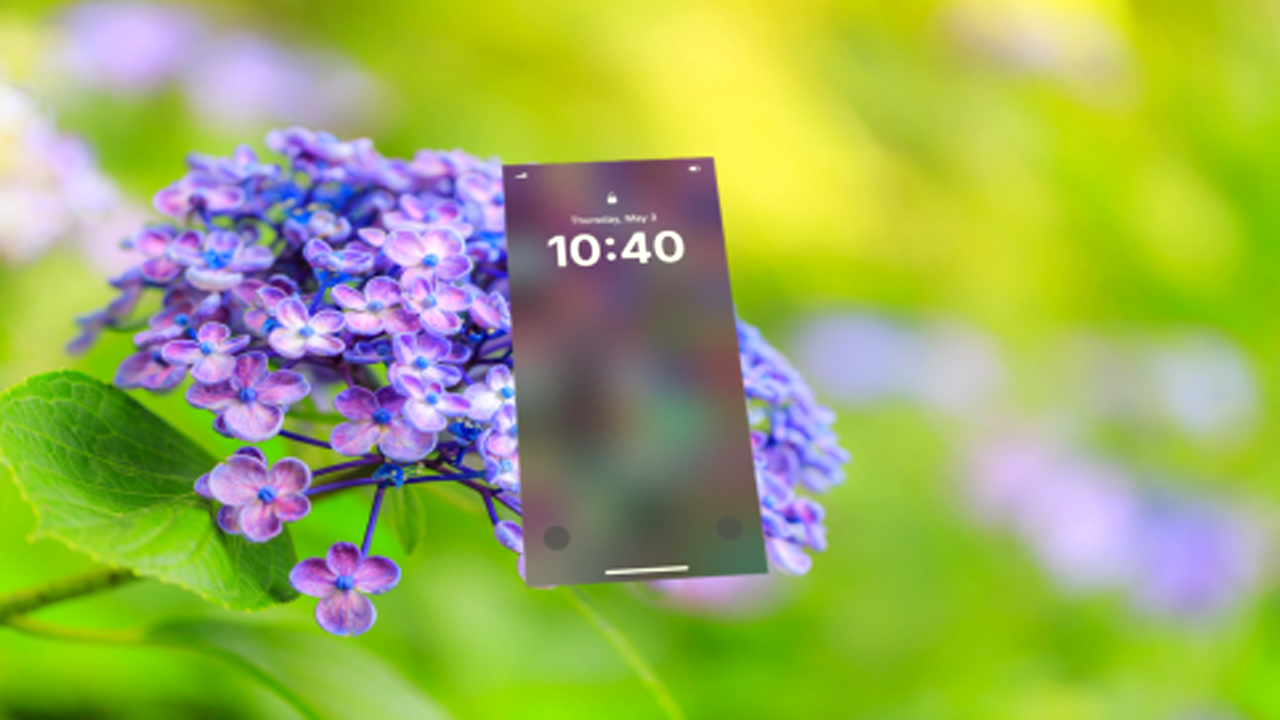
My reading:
10 h 40 min
